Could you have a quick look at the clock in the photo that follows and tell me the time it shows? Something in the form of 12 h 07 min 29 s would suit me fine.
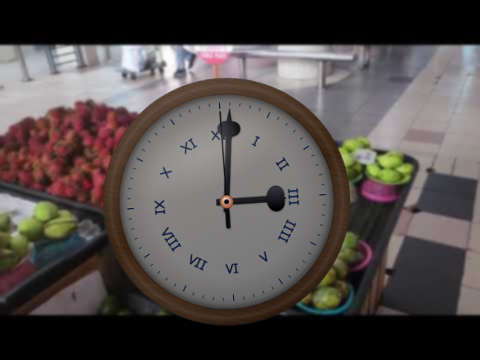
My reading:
3 h 01 min 00 s
